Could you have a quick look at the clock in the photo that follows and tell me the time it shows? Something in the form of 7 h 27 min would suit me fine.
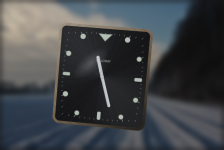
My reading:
11 h 27 min
